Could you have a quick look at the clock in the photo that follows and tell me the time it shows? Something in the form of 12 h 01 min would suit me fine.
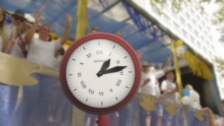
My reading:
1 h 13 min
